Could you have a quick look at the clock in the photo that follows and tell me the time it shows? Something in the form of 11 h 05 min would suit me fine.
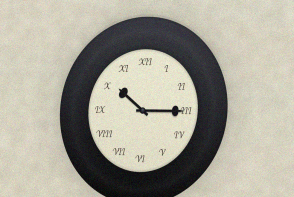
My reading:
10 h 15 min
